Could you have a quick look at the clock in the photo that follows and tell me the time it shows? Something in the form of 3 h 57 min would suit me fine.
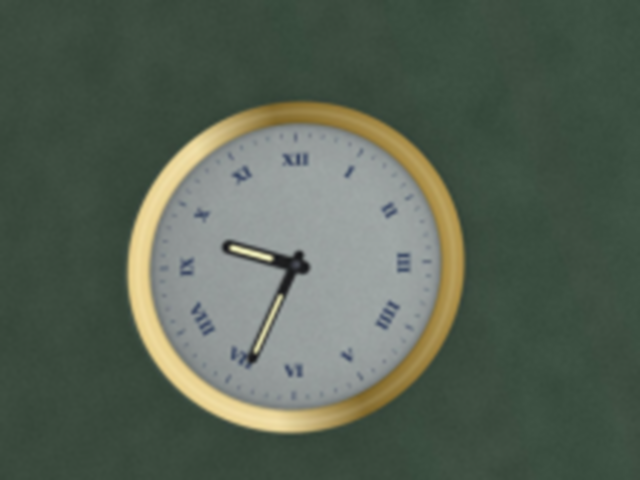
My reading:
9 h 34 min
